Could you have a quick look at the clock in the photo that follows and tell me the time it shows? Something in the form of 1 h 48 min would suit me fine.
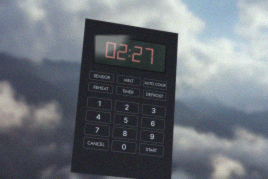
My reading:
2 h 27 min
